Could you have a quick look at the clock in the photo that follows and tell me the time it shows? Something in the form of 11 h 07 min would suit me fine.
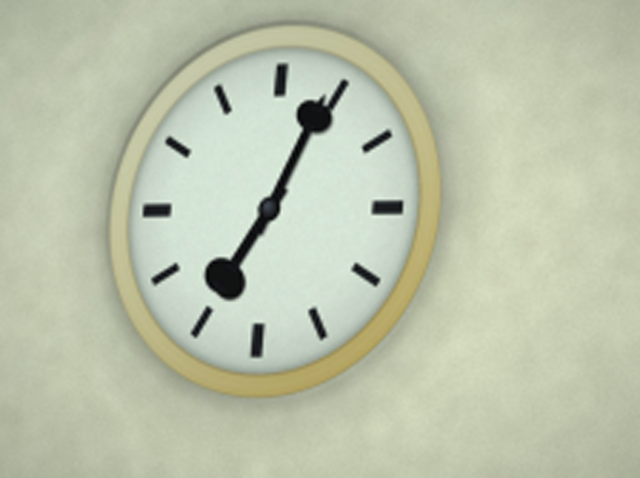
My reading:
7 h 04 min
